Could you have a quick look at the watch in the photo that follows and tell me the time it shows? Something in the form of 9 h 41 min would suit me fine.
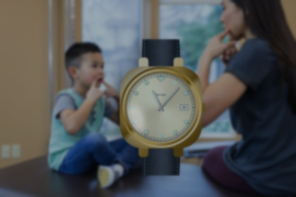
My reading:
11 h 07 min
